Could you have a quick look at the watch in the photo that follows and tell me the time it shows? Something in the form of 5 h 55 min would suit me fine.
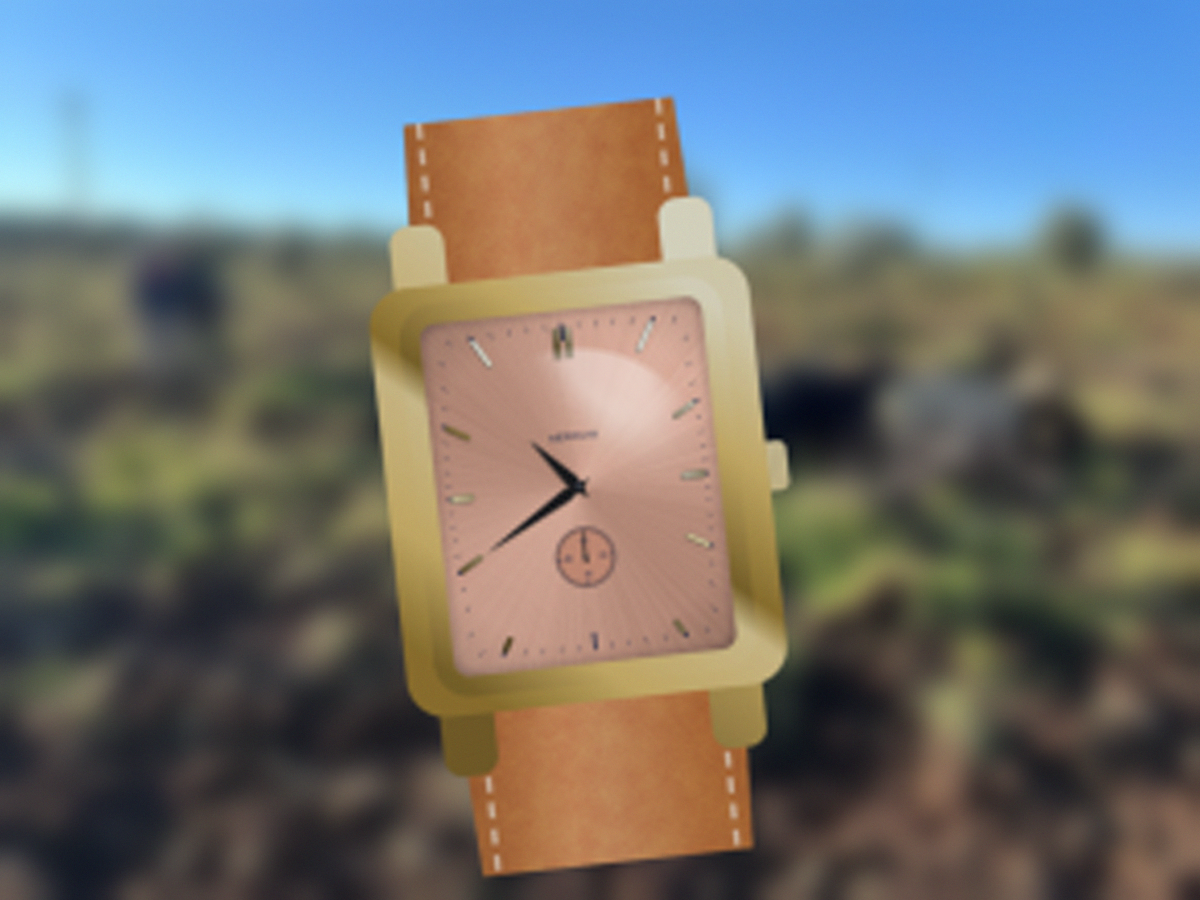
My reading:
10 h 40 min
